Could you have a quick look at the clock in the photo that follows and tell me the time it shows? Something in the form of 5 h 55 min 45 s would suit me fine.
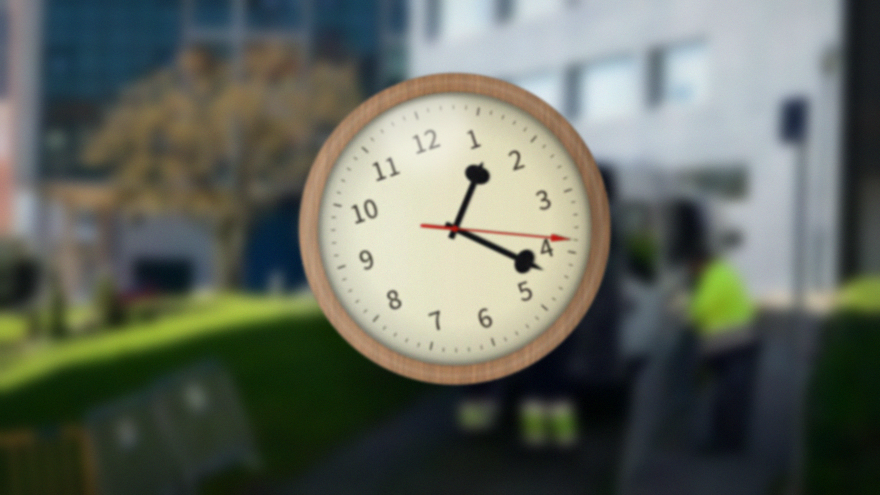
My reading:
1 h 22 min 19 s
